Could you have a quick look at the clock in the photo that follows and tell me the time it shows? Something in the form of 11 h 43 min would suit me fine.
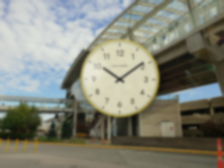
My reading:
10 h 09 min
